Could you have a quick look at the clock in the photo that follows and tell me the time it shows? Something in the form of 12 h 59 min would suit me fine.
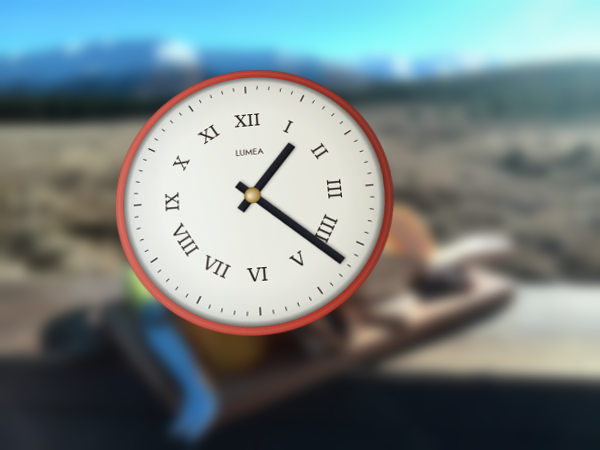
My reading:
1 h 22 min
